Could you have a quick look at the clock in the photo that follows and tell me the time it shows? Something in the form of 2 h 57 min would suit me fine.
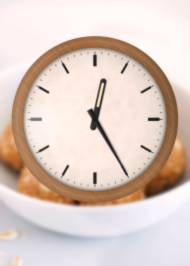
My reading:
12 h 25 min
